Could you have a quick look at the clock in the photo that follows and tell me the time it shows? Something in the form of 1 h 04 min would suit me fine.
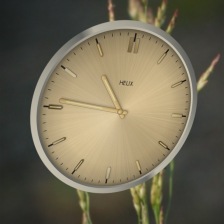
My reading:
10 h 46 min
